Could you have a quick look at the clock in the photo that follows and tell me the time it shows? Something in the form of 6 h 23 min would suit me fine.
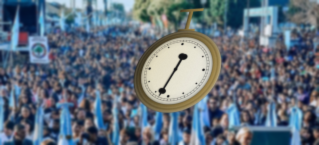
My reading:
12 h 33 min
